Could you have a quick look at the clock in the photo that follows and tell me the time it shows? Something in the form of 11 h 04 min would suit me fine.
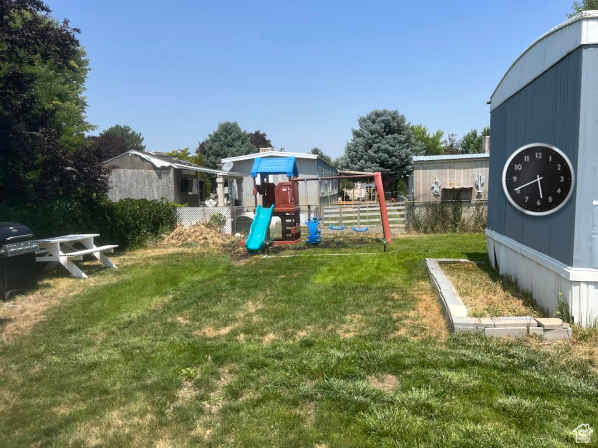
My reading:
5 h 41 min
